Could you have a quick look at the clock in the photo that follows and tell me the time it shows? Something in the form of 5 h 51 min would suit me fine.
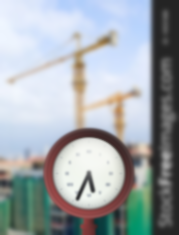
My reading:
5 h 34 min
